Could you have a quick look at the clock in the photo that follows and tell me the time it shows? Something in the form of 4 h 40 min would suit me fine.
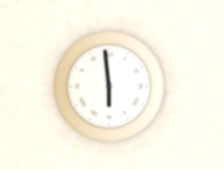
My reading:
5 h 59 min
